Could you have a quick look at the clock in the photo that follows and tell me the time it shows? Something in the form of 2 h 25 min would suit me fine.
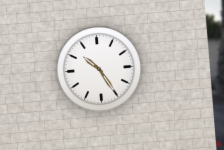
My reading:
10 h 25 min
